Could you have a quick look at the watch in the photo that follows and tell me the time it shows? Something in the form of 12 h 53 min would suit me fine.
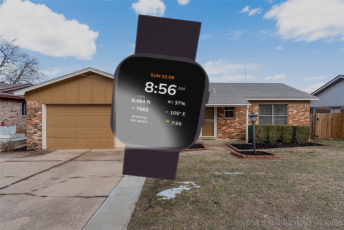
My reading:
8 h 56 min
